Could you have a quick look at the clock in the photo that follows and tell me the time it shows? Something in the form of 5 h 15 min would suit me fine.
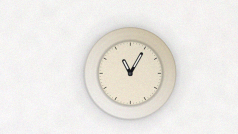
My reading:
11 h 05 min
